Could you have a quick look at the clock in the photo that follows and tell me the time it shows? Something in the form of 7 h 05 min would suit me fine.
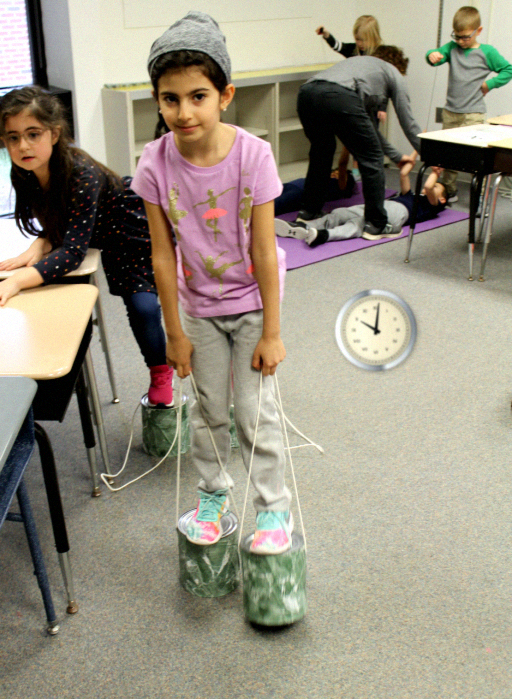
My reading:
10 h 01 min
